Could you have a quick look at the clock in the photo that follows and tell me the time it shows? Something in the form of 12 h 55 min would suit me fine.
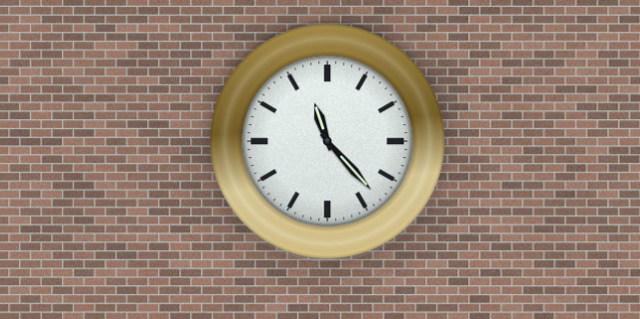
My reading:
11 h 23 min
